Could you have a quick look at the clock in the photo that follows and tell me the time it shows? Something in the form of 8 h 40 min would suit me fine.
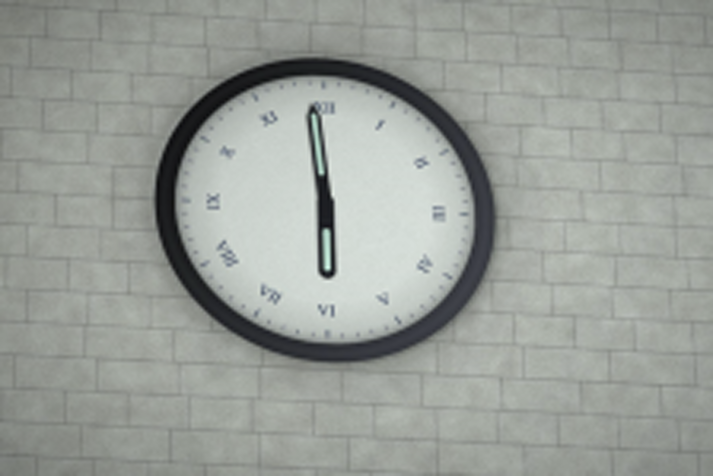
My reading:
5 h 59 min
